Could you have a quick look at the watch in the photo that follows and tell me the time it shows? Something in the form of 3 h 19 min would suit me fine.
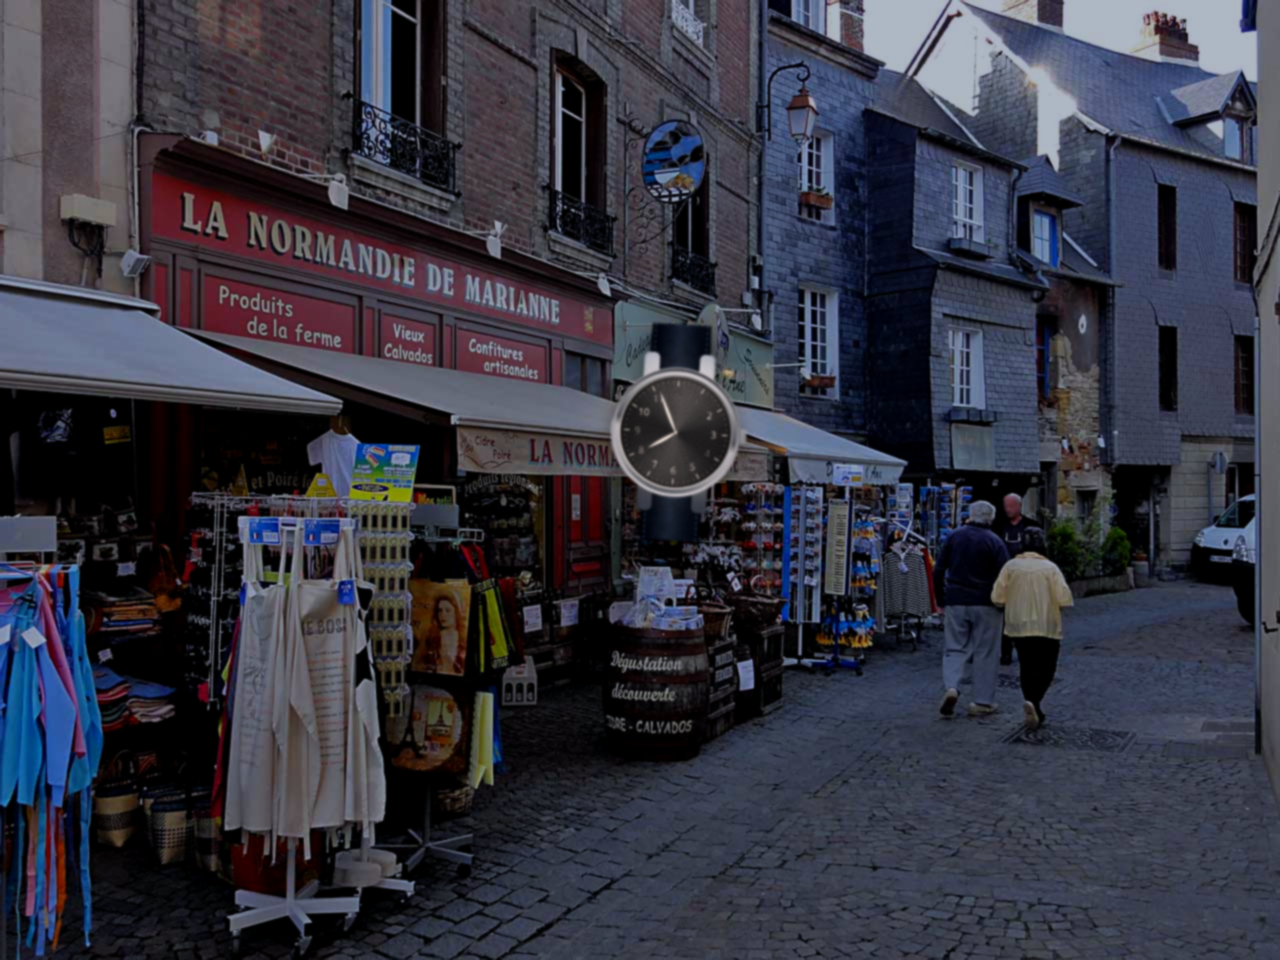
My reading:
7 h 56 min
